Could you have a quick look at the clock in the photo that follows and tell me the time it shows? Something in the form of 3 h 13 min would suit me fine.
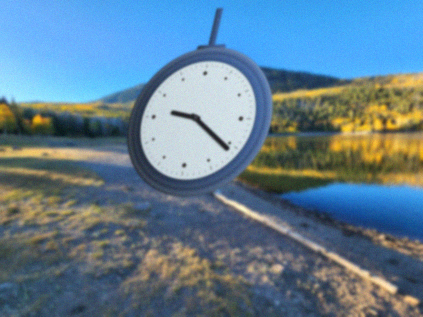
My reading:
9 h 21 min
